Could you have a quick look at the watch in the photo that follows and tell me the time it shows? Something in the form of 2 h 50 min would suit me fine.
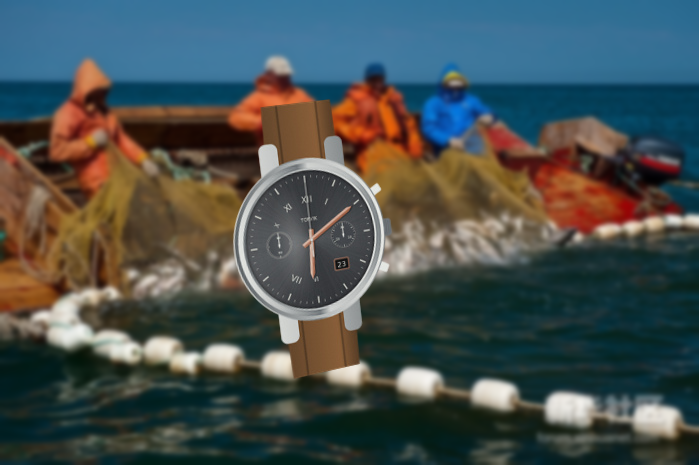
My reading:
6 h 10 min
